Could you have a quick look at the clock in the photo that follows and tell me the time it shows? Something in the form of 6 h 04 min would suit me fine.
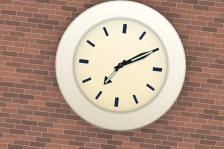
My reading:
7 h 10 min
